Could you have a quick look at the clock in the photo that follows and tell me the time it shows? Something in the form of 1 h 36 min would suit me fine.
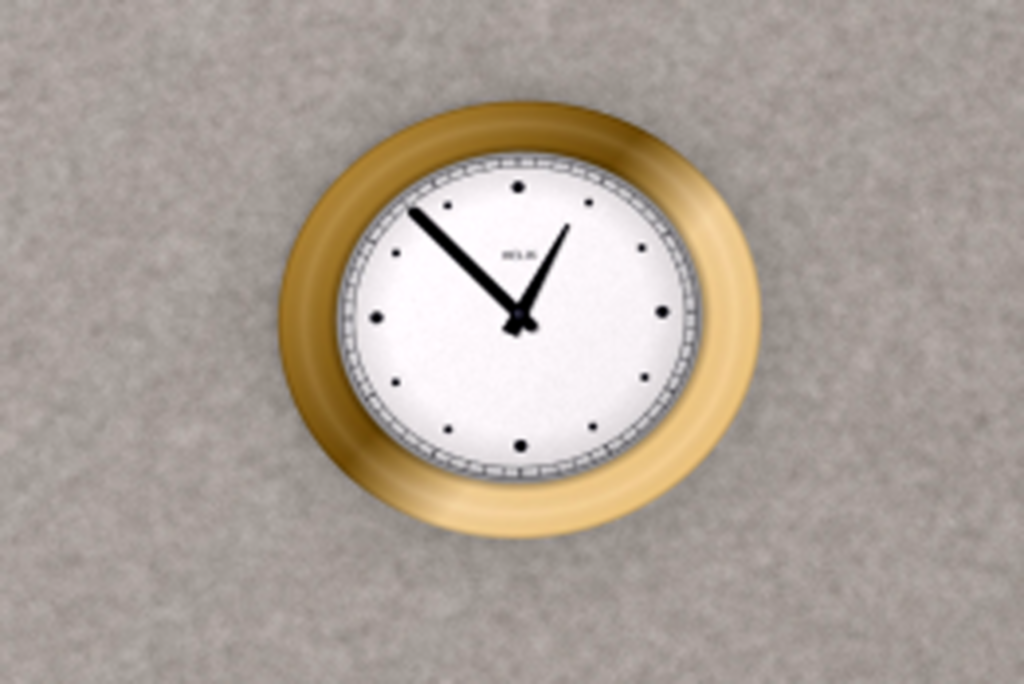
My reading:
12 h 53 min
